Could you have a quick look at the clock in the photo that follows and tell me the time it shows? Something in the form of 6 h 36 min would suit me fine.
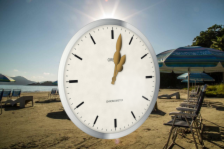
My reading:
1 h 02 min
